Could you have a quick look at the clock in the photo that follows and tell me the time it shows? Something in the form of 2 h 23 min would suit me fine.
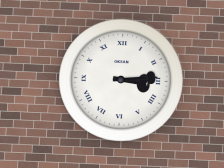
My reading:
3 h 14 min
